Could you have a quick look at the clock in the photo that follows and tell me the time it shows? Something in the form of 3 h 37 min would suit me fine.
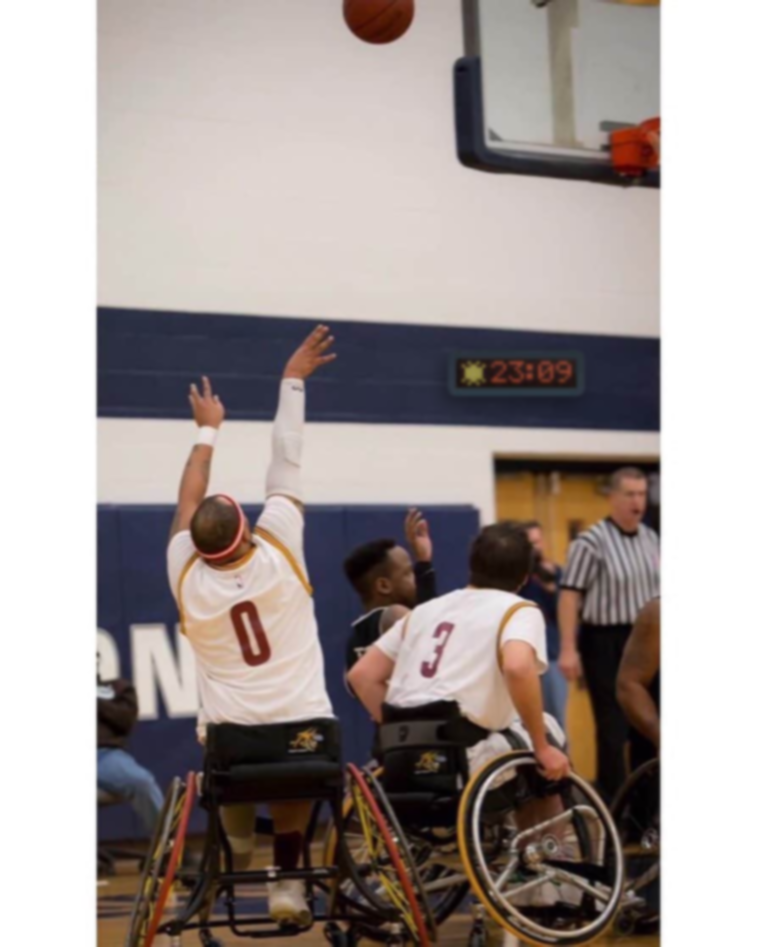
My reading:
23 h 09 min
